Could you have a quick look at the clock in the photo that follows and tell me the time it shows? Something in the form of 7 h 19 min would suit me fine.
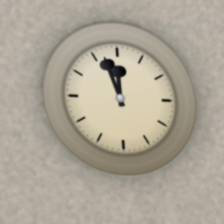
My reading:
11 h 57 min
